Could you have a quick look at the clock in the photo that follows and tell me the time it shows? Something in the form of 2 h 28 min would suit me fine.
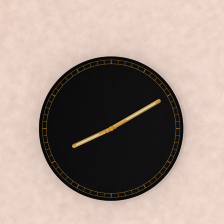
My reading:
8 h 10 min
